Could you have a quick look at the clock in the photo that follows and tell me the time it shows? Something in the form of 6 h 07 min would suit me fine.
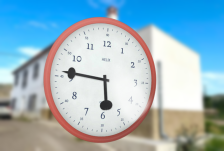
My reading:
5 h 46 min
